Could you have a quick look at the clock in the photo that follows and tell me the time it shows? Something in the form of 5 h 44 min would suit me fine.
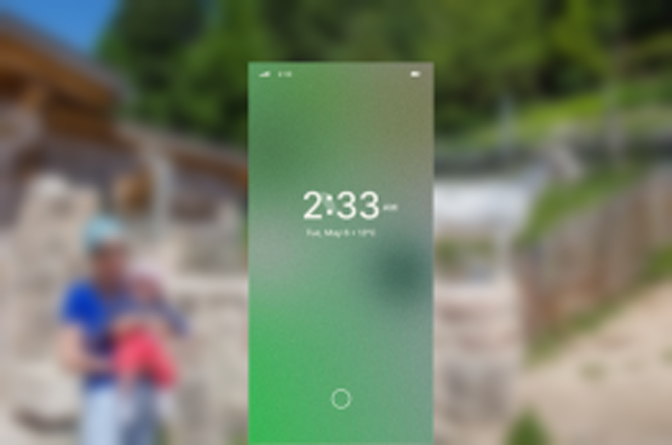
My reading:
2 h 33 min
